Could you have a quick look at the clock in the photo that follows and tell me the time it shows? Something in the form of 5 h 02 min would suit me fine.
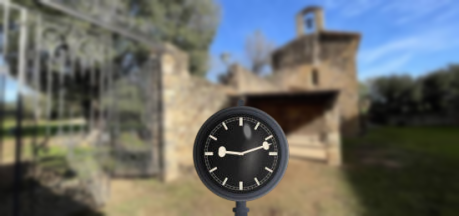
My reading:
9 h 12 min
